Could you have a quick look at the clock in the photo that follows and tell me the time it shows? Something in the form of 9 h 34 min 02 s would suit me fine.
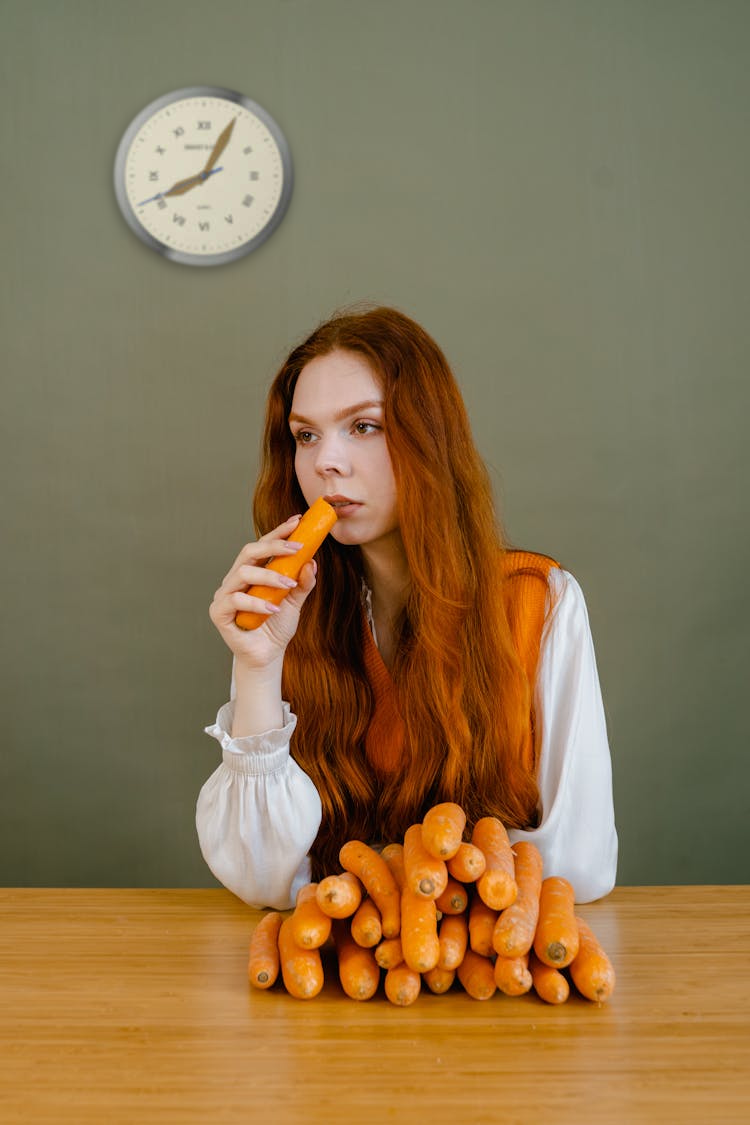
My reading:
8 h 04 min 41 s
